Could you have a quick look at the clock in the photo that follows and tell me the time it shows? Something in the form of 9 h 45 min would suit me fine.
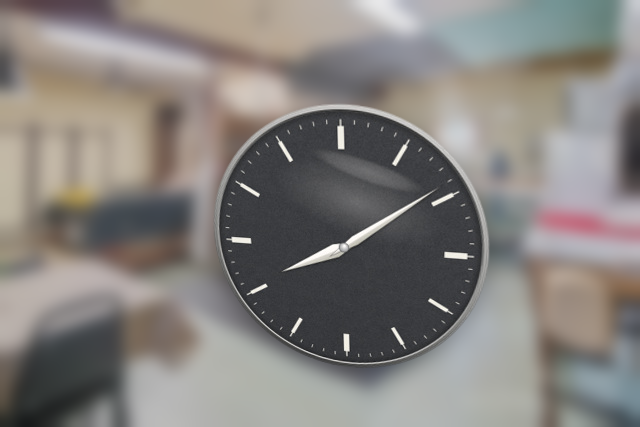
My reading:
8 h 09 min
